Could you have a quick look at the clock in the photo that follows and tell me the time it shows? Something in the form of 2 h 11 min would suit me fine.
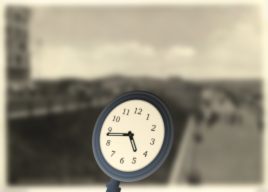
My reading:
4 h 43 min
